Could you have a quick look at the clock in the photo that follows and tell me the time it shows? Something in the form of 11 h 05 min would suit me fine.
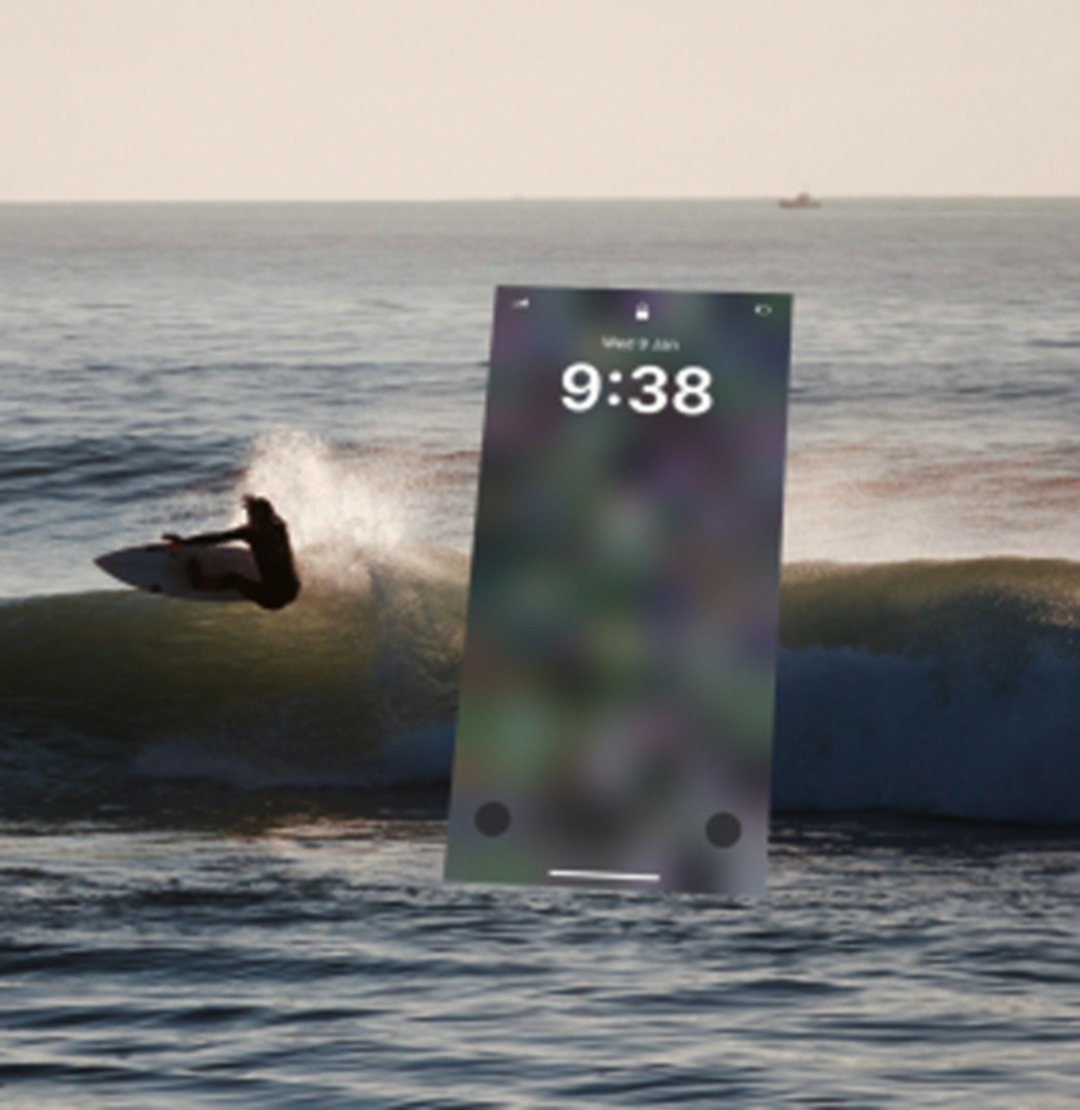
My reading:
9 h 38 min
